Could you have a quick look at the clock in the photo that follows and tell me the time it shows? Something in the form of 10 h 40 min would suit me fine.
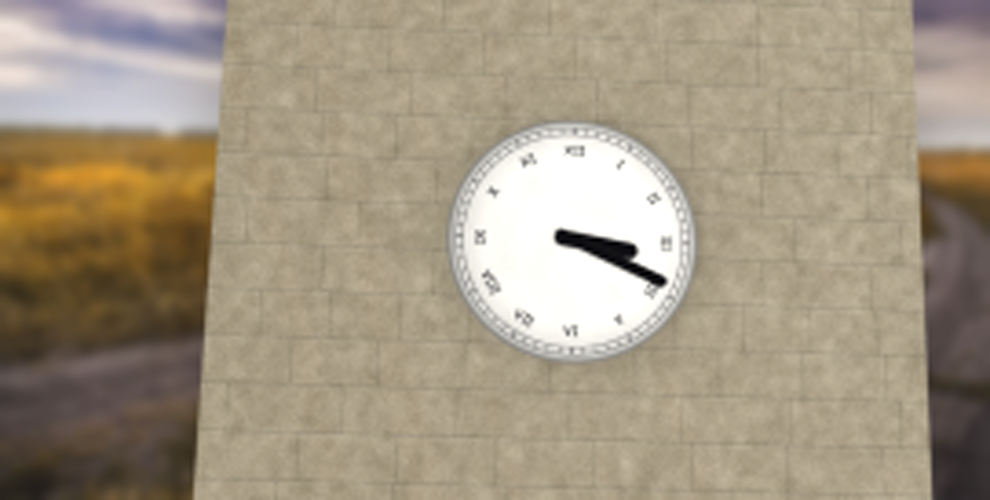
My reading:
3 h 19 min
